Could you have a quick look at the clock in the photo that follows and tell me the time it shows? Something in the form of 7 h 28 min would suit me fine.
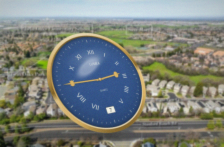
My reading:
2 h 45 min
